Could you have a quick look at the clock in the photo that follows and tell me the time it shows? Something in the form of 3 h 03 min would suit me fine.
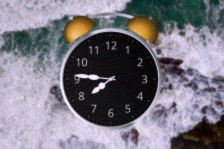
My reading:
7 h 46 min
